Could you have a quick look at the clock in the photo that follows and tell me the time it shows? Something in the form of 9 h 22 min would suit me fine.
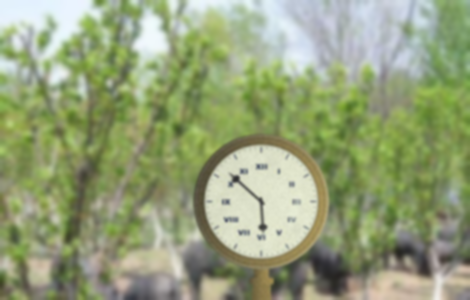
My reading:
5 h 52 min
